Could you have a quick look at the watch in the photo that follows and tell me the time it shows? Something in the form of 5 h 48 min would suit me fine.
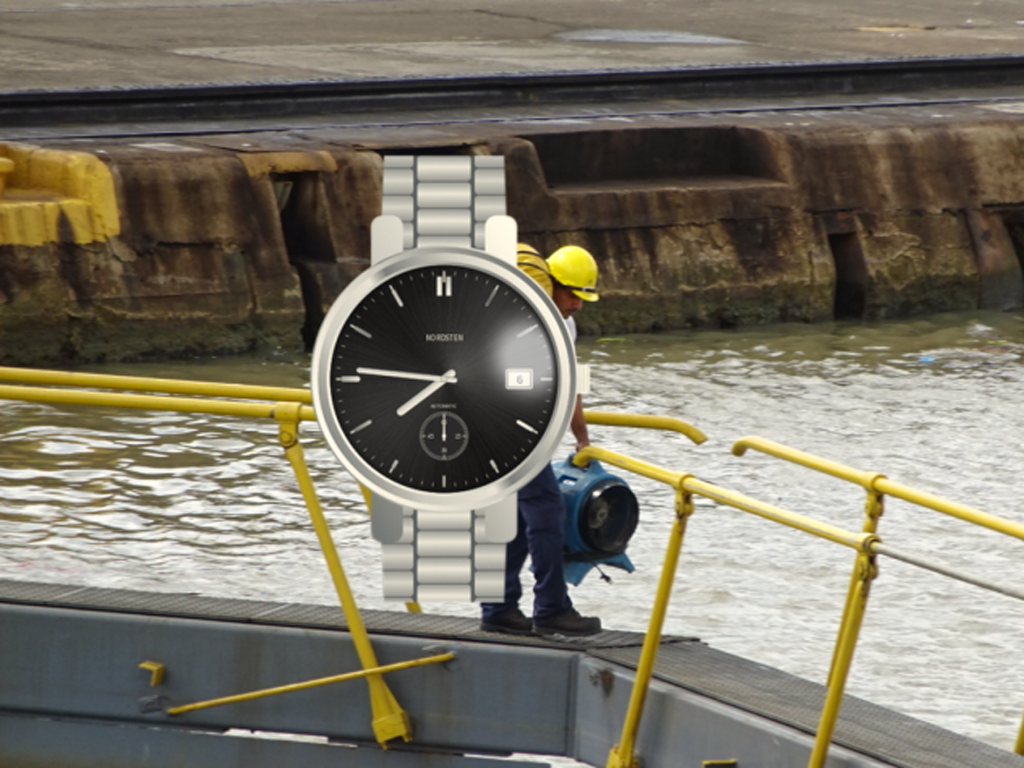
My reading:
7 h 46 min
